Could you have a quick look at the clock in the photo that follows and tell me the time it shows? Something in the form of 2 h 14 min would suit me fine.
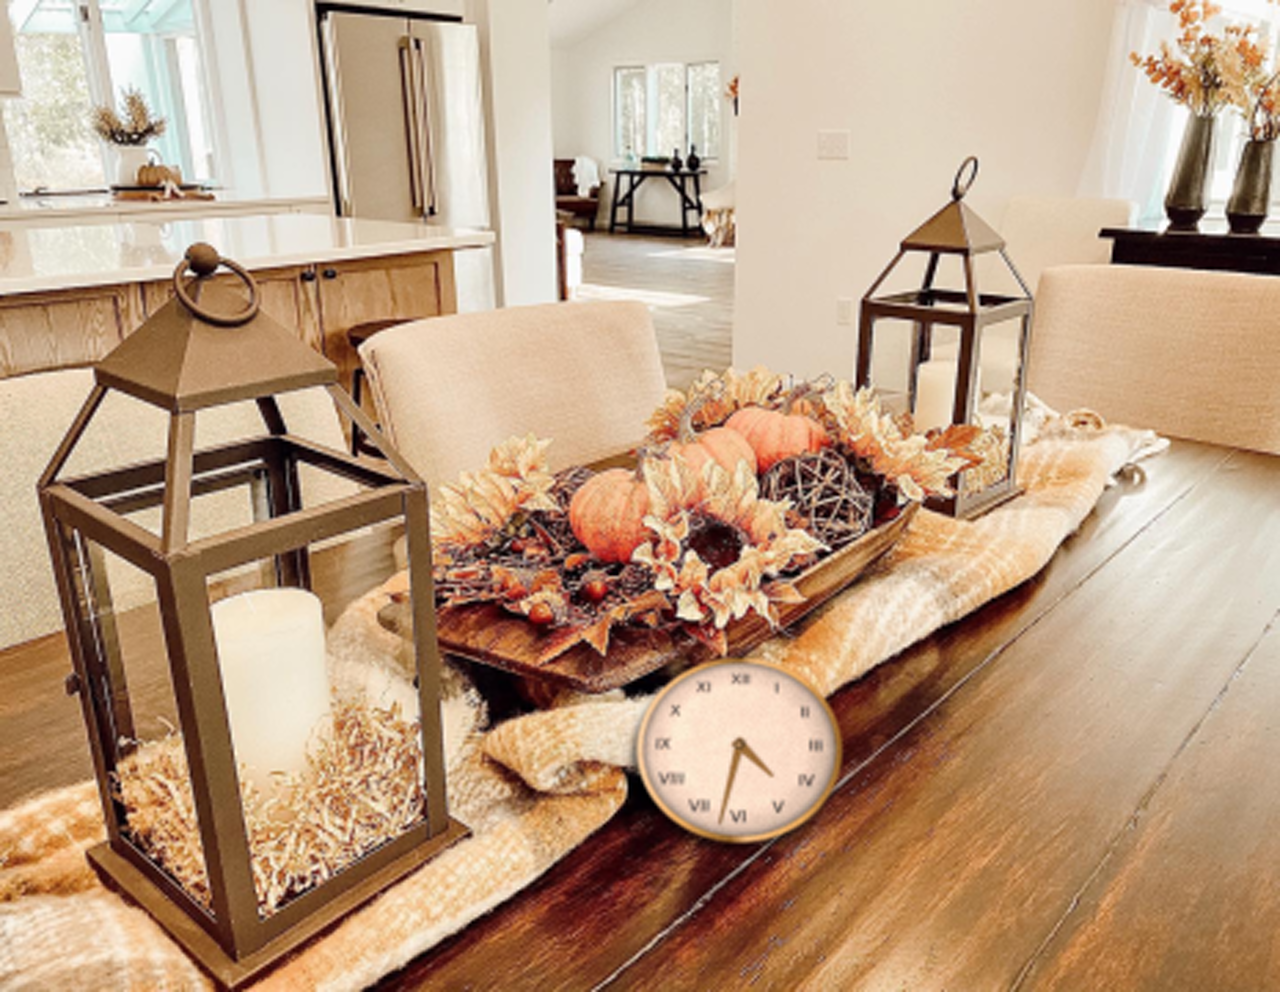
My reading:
4 h 32 min
